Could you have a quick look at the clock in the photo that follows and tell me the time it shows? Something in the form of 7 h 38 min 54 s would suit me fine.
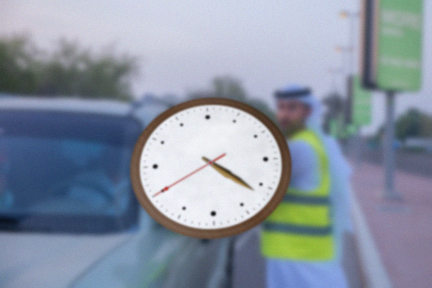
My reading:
4 h 21 min 40 s
